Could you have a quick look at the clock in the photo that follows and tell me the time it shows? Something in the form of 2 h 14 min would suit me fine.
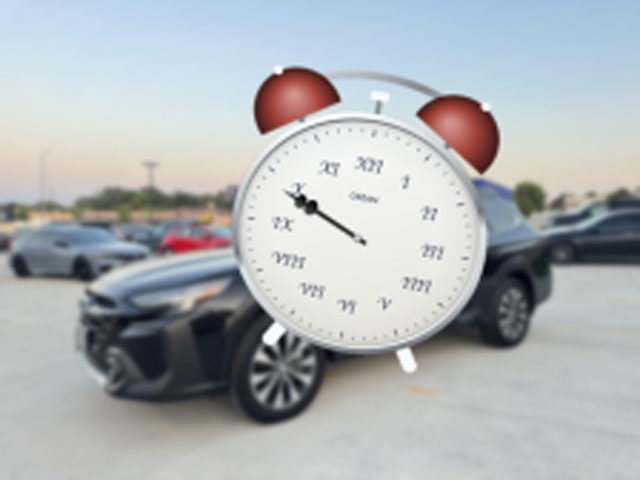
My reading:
9 h 49 min
